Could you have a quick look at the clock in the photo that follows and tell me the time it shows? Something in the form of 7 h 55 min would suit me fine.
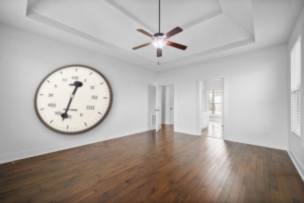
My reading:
12 h 32 min
